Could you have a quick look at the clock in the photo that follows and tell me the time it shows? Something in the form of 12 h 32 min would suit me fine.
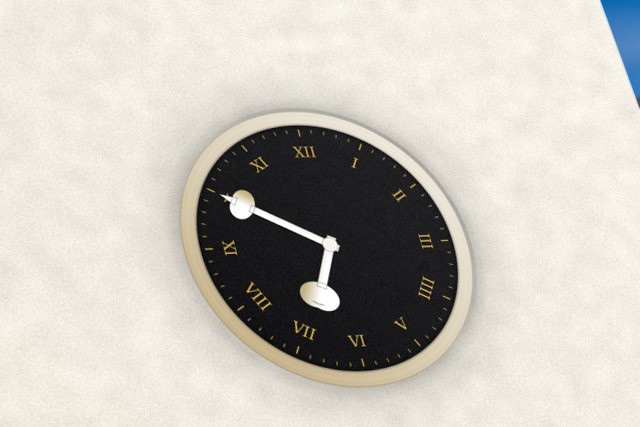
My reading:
6 h 50 min
